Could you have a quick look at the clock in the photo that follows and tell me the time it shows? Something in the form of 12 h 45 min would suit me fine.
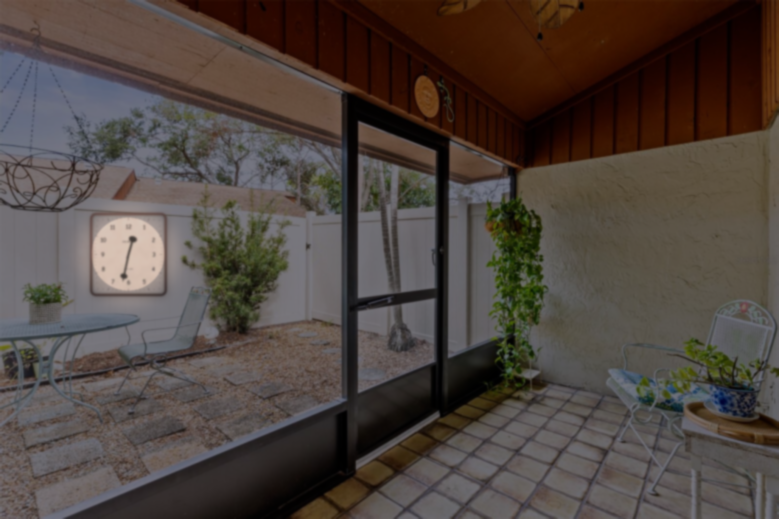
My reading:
12 h 32 min
